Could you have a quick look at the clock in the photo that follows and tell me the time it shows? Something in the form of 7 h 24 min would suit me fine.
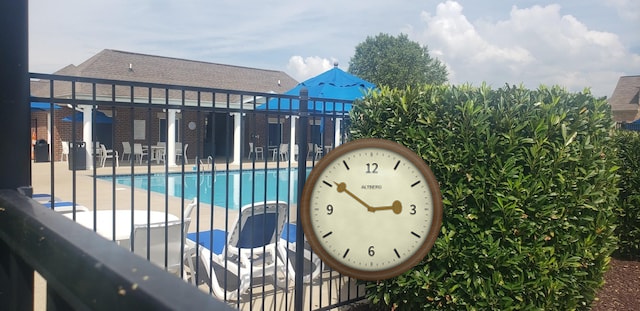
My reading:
2 h 51 min
